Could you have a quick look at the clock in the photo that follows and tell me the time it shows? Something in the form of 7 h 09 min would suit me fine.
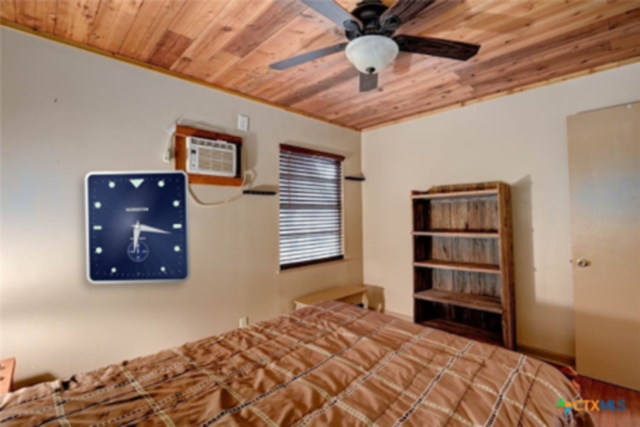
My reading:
6 h 17 min
